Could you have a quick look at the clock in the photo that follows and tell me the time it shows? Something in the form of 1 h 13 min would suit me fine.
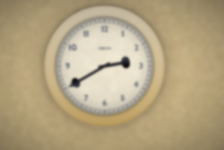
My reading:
2 h 40 min
